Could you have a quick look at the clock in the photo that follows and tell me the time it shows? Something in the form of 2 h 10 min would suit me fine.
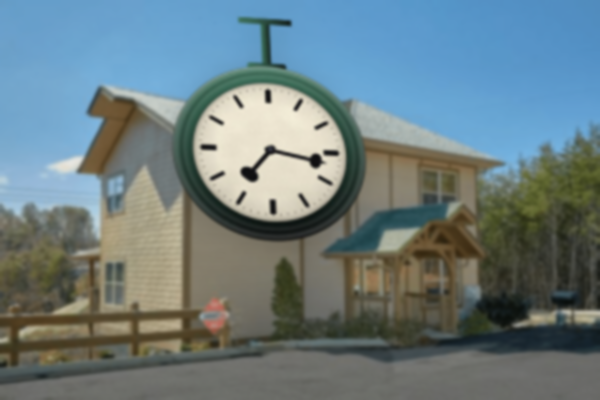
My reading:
7 h 17 min
